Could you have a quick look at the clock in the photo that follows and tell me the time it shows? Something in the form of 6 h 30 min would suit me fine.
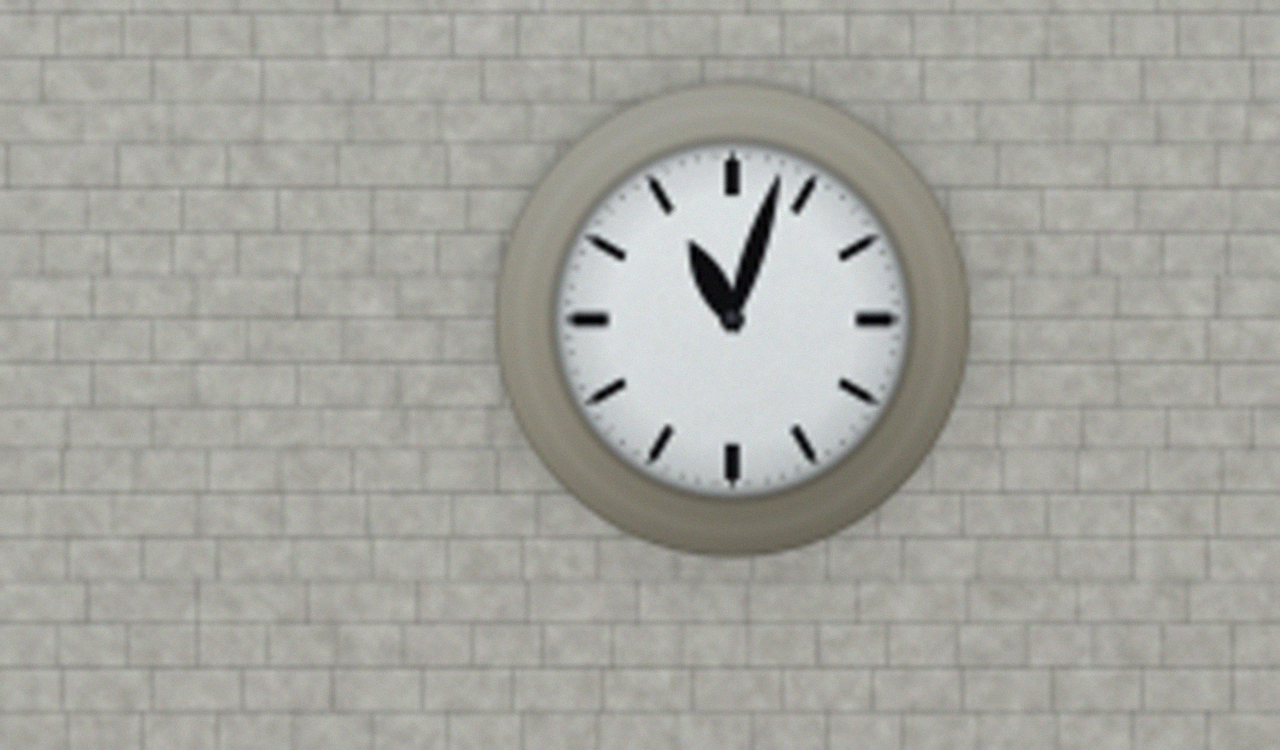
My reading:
11 h 03 min
